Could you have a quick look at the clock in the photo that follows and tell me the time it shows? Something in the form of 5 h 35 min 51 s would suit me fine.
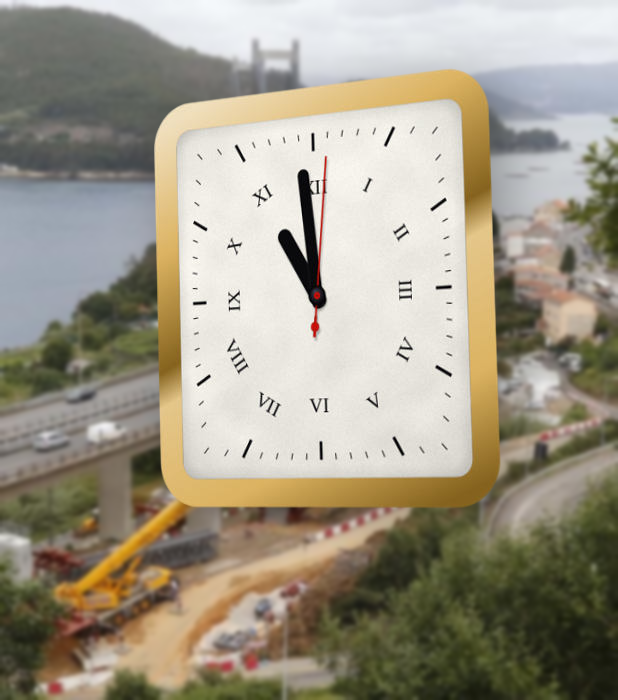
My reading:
10 h 59 min 01 s
